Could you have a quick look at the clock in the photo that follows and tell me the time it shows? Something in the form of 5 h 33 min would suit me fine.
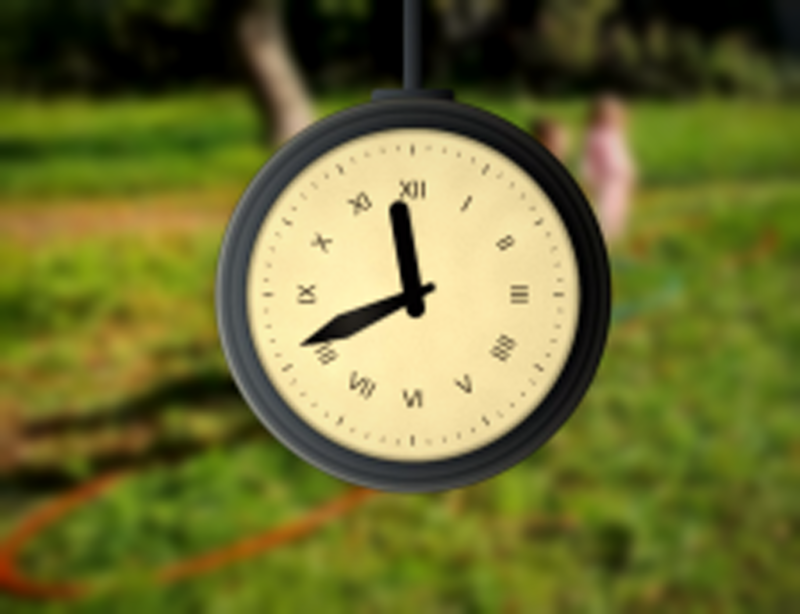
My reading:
11 h 41 min
